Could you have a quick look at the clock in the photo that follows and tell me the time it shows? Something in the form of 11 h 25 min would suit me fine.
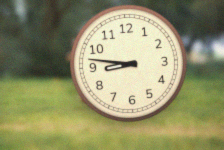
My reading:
8 h 47 min
